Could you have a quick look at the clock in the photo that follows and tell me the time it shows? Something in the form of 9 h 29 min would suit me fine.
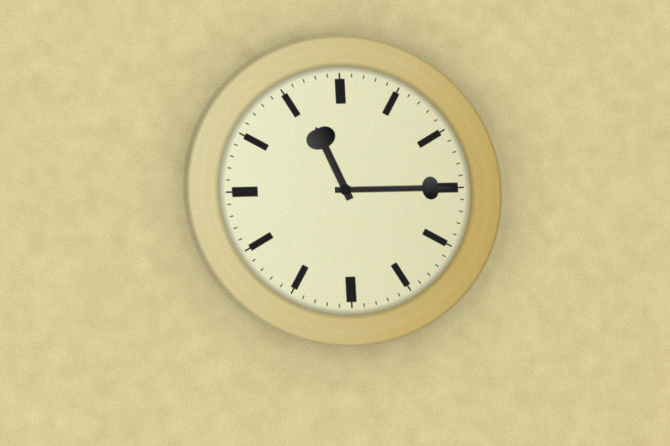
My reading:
11 h 15 min
